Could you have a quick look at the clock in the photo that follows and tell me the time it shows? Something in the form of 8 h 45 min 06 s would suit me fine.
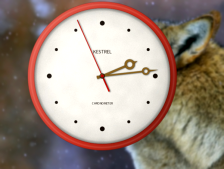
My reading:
2 h 13 min 56 s
